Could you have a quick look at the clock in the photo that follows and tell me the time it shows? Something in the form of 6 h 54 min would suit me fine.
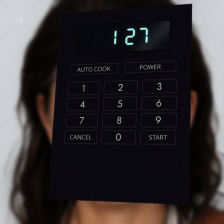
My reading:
1 h 27 min
